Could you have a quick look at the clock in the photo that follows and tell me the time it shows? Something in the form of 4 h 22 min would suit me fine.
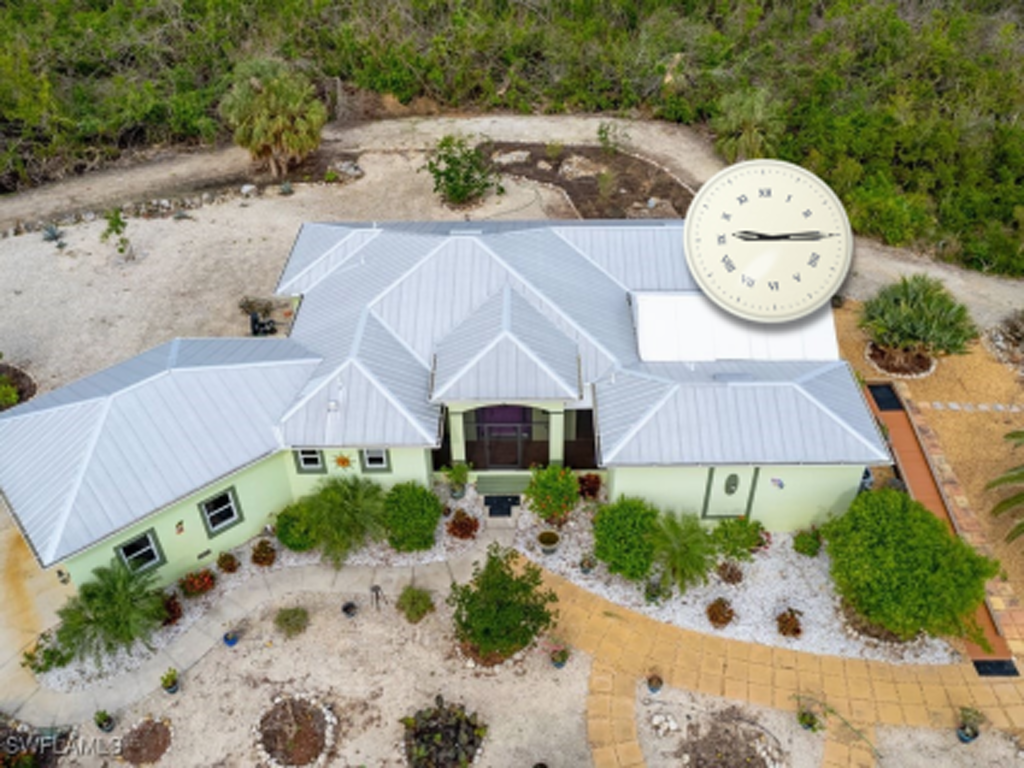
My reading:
9 h 15 min
